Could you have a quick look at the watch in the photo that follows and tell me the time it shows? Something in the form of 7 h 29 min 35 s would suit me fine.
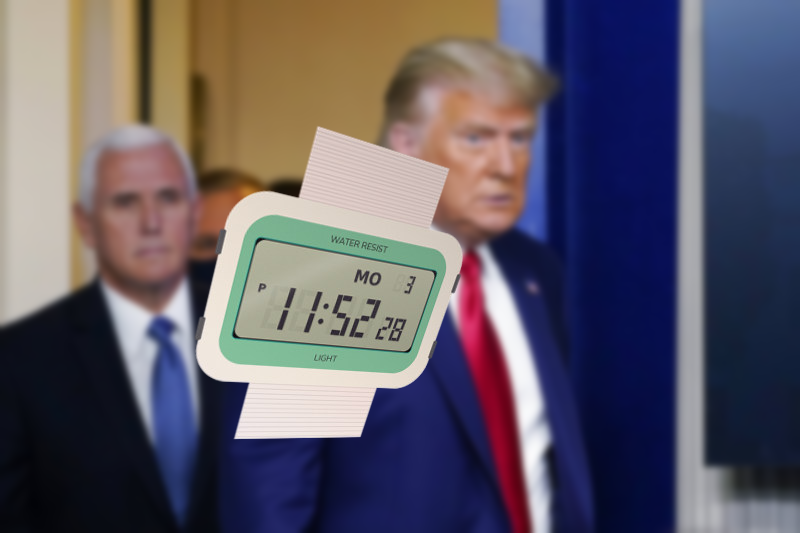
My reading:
11 h 52 min 28 s
